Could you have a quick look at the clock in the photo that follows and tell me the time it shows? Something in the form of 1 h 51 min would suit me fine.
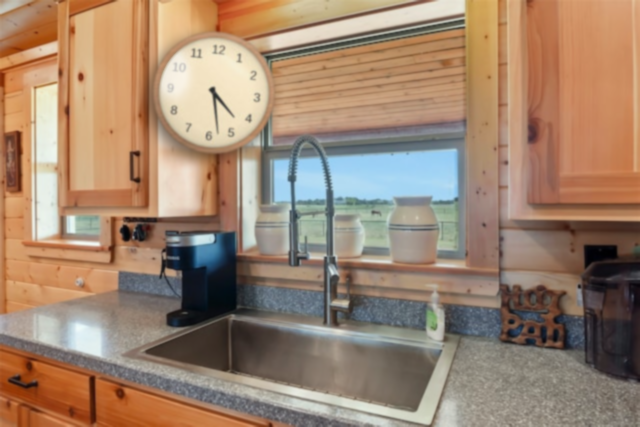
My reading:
4 h 28 min
